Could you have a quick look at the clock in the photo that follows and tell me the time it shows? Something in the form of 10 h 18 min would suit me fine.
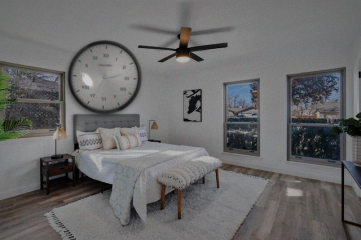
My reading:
2 h 34 min
